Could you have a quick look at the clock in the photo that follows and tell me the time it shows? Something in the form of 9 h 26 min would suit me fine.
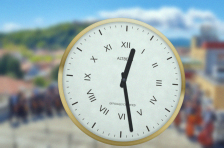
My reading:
12 h 28 min
